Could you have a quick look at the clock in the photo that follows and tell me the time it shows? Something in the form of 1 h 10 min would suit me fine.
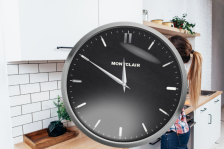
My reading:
11 h 50 min
